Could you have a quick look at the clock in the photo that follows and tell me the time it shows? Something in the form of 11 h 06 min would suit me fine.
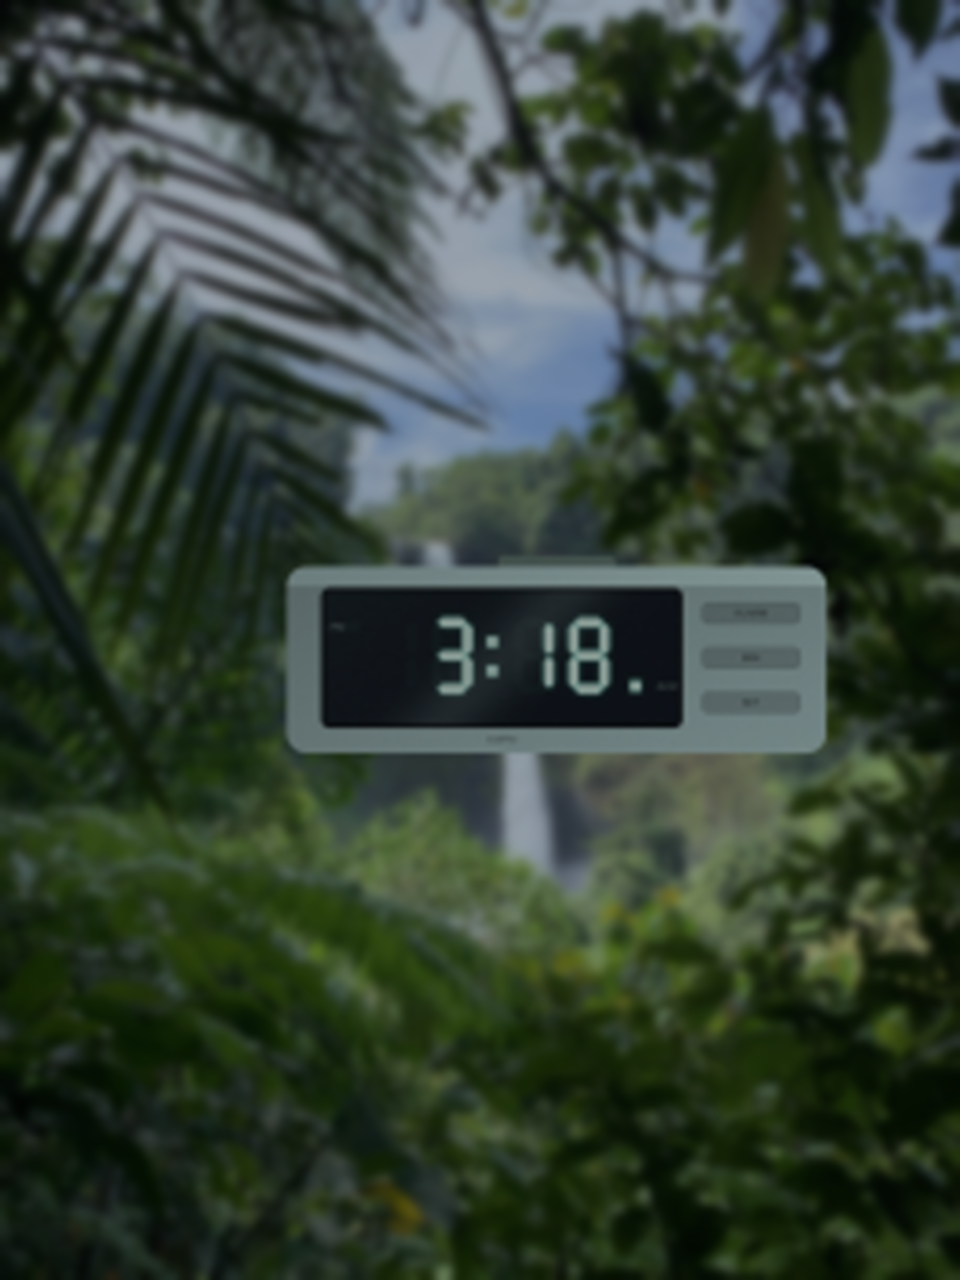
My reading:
3 h 18 min
